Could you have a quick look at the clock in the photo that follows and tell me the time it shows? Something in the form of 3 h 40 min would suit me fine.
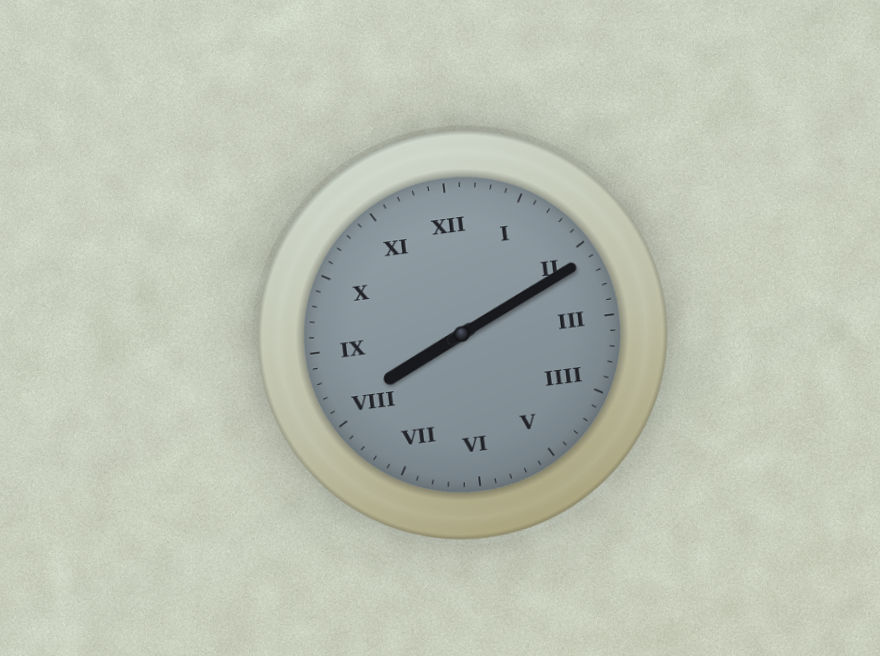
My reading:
8 h 11 min
